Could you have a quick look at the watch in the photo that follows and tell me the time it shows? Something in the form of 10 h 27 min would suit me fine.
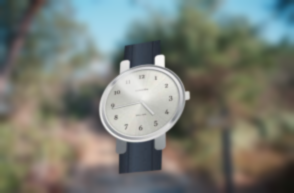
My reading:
4 h 44 min
